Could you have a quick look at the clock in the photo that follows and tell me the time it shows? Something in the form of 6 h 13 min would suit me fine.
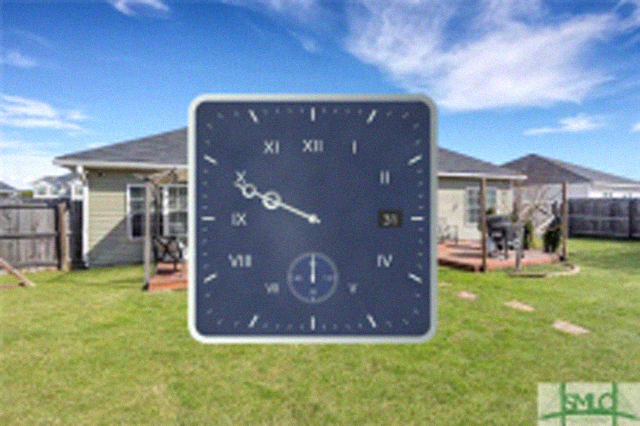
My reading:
9 h 49 min
